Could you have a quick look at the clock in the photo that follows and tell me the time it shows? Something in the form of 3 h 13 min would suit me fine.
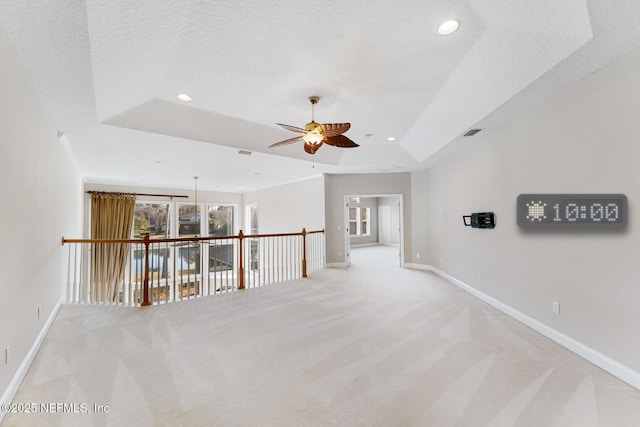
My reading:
10 h 00 min
